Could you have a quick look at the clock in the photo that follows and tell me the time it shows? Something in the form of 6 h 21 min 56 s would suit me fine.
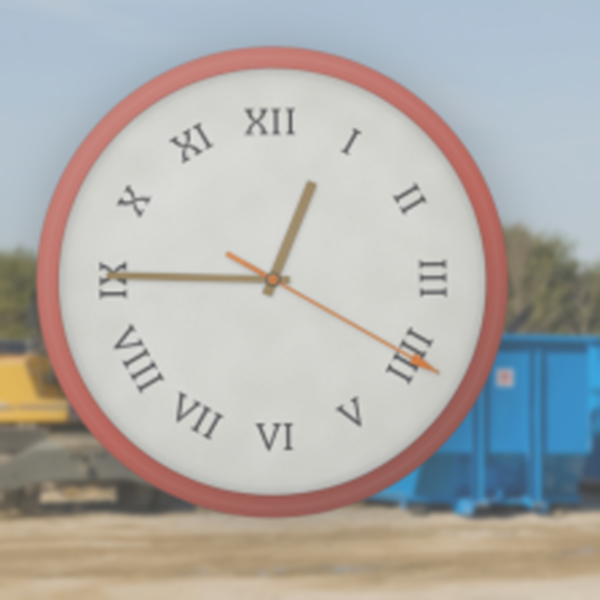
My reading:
12 h 45 min 20 s
